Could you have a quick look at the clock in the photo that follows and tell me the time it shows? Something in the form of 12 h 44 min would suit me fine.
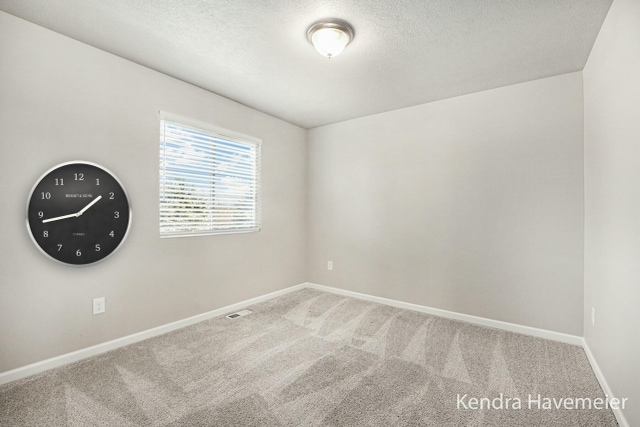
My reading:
1 h 43 min
